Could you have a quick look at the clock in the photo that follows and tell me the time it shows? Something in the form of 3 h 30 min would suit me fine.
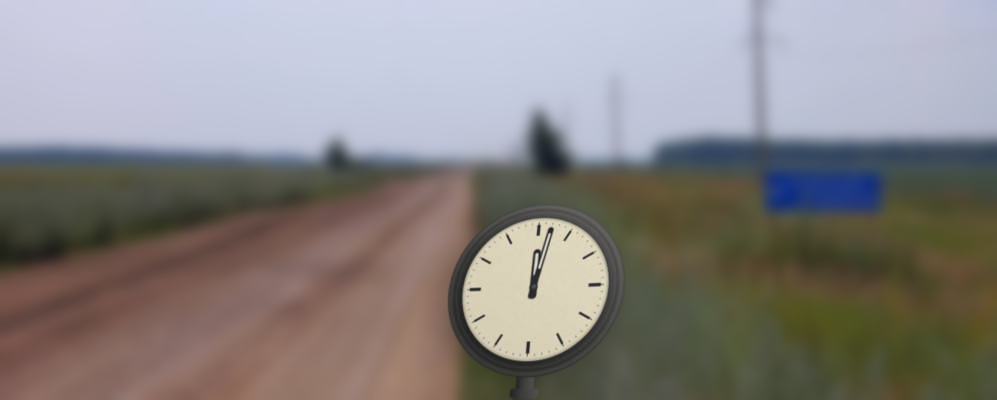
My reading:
12 h 02 min
